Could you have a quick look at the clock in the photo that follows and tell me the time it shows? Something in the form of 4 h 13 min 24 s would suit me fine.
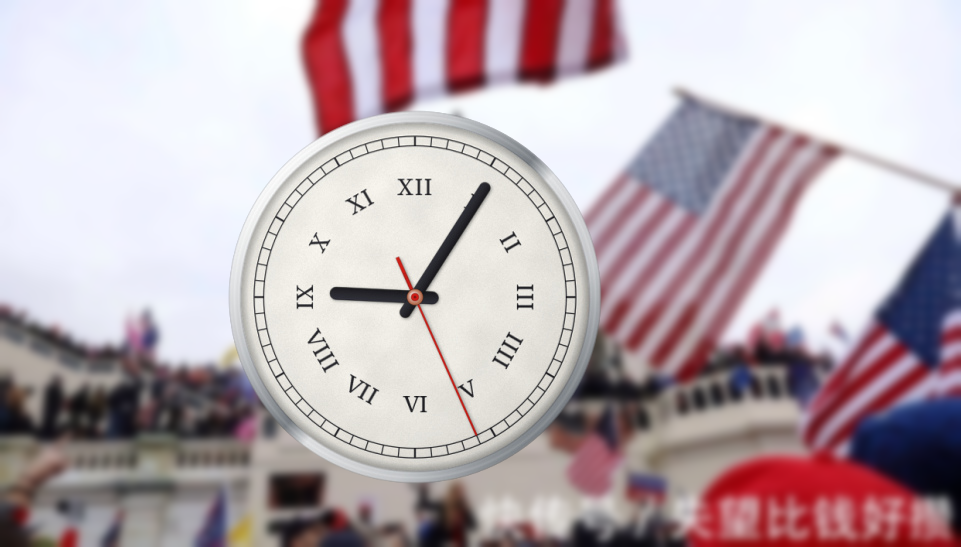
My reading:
9 h 05 min 26 s
